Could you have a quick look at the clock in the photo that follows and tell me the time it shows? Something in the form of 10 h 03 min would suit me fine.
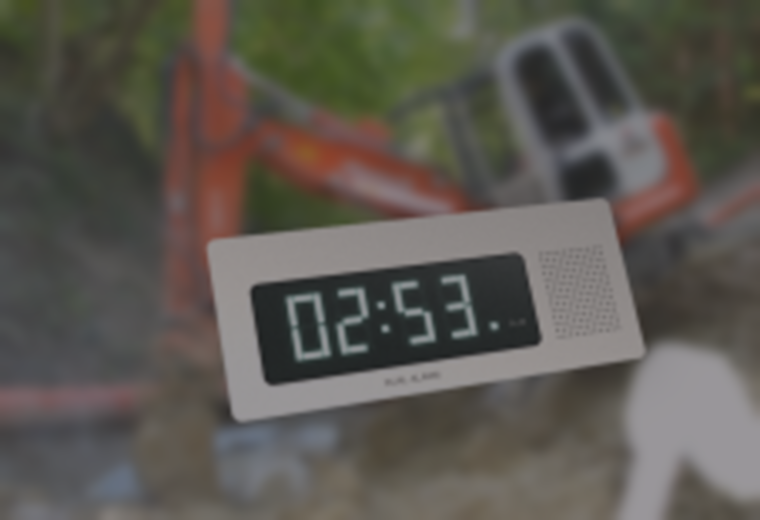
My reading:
2 h 53 min
